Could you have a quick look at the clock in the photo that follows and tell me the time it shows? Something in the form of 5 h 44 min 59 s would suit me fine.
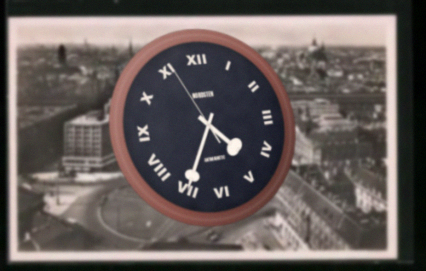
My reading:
4 h 34 min 56 s
